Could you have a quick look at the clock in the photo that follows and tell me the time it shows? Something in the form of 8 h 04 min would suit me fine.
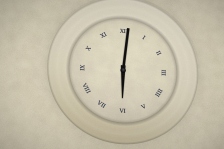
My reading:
6 h 01 min
